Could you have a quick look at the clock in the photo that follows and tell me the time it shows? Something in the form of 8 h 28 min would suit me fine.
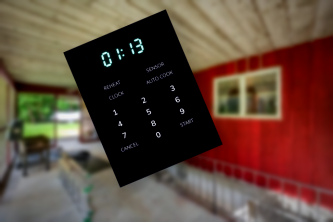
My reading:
1 h 13 min
